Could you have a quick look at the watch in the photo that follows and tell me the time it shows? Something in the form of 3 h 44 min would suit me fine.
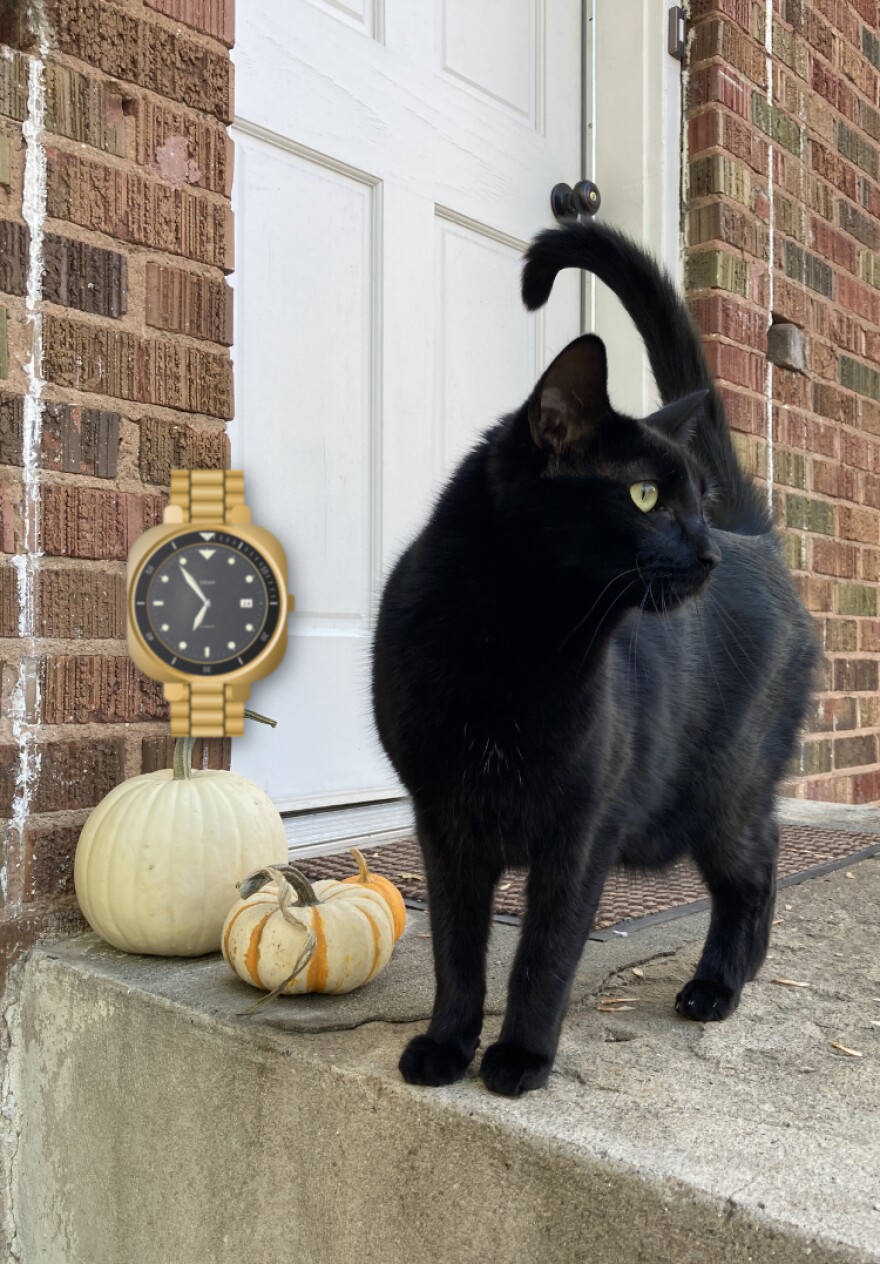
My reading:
6 h 54 min
